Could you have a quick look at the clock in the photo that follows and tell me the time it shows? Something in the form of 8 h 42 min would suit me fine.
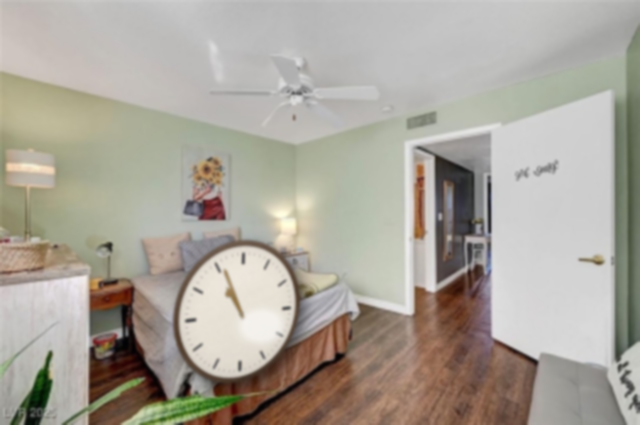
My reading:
10 h 56 min
